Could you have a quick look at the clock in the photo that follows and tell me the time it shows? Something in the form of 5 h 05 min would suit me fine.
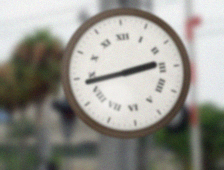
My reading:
2 h 44 min
